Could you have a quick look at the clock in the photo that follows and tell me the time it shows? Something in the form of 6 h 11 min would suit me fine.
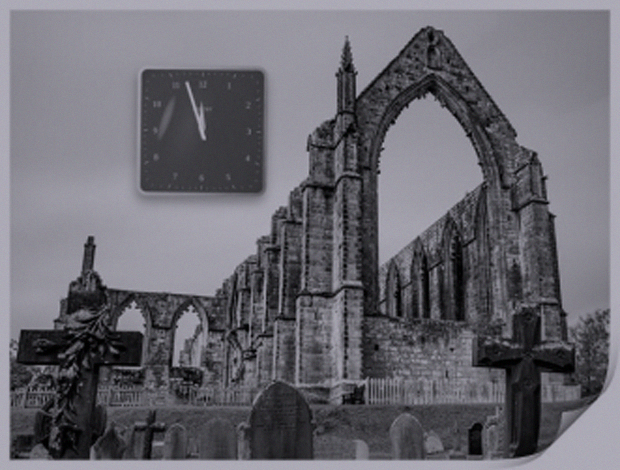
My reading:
11 h 57 min
